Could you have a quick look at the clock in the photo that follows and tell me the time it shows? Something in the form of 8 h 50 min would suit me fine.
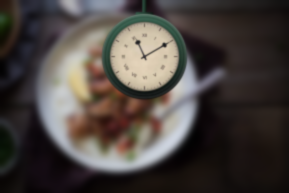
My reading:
11 h 10 min
